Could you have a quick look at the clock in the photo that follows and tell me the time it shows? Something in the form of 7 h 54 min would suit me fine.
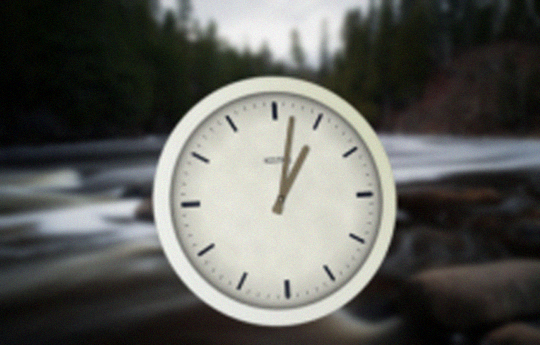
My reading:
1 h 02 min
